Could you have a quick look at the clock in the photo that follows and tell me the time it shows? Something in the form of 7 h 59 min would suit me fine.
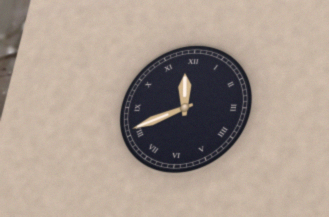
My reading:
11 h 41 min
